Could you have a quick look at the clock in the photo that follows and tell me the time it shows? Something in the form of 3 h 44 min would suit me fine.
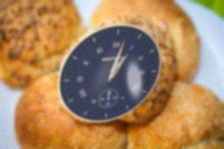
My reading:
1 h 02 min
